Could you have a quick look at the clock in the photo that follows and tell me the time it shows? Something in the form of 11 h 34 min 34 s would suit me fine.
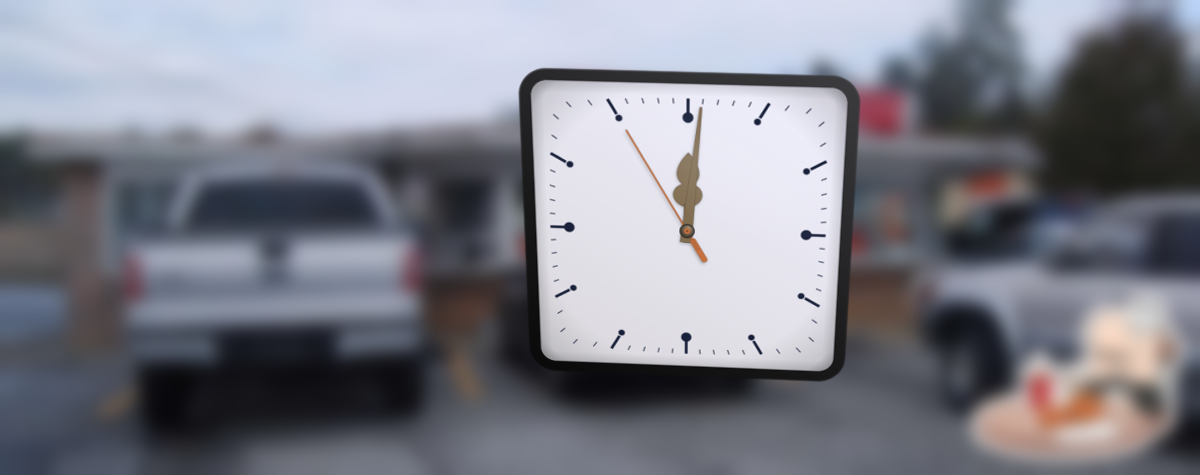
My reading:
12 h 00 min 55 s
